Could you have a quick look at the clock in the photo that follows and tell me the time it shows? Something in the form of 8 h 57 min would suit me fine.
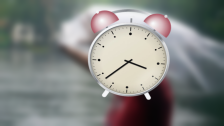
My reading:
3 h 38 min
